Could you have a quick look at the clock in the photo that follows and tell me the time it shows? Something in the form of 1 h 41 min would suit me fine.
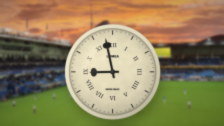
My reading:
8 h 58 min
